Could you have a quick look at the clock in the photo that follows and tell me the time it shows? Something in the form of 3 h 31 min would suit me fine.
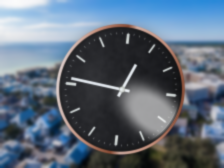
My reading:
12 h 46 min
